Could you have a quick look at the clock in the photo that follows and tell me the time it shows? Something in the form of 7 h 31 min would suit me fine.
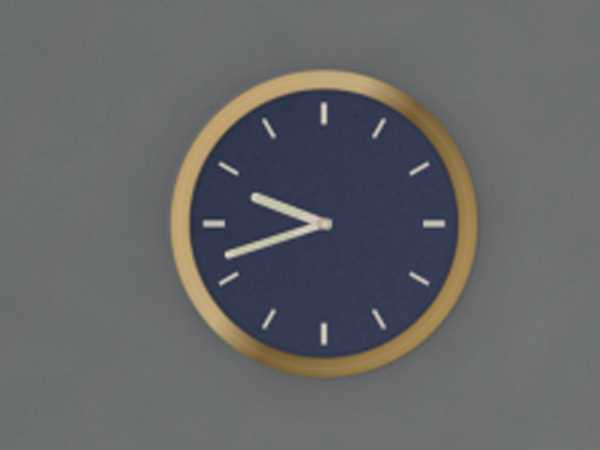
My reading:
9 h 42 min
